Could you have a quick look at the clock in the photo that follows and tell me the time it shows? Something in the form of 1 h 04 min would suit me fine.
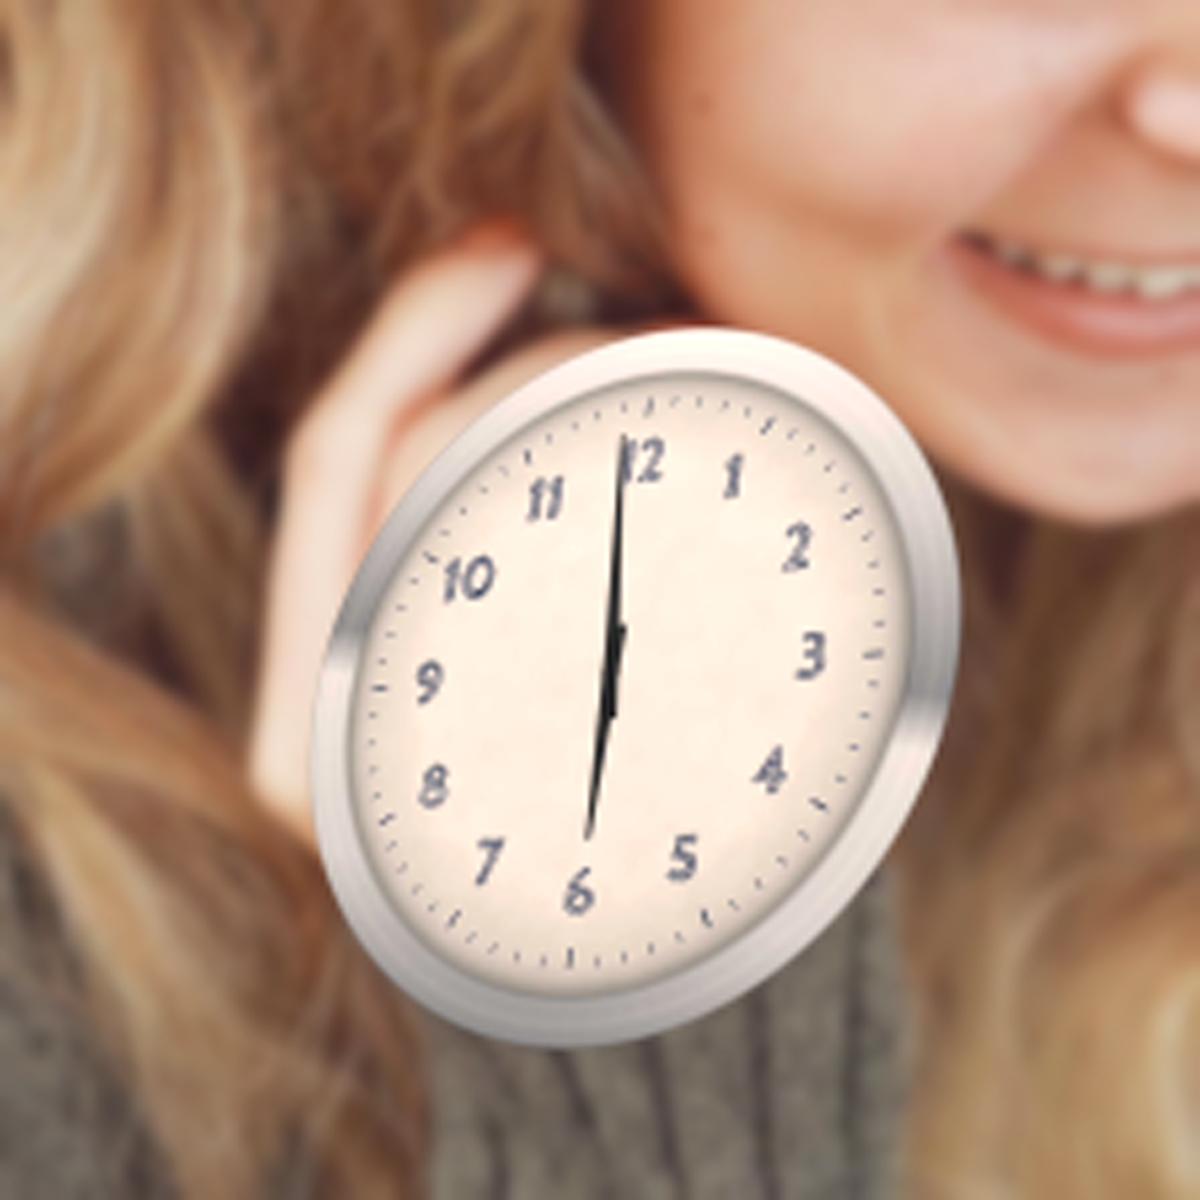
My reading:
5 h 59 min
